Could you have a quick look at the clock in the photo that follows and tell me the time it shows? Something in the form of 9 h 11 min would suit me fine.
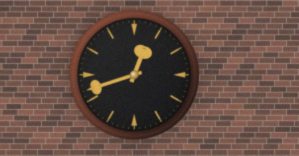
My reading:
12 h 42 min
